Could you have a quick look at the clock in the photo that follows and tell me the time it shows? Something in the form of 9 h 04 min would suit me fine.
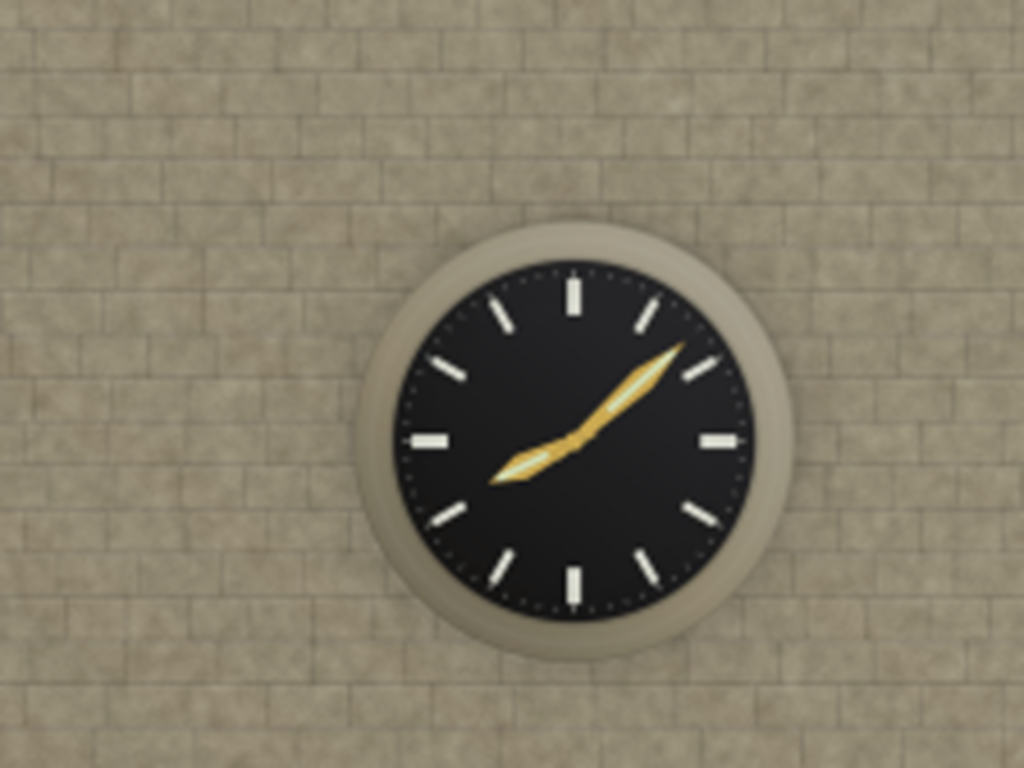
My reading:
8 h 08 min
